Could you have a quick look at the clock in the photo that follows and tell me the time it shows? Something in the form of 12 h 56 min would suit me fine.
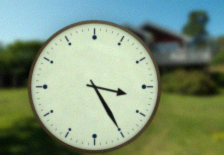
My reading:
3 h 25 min
